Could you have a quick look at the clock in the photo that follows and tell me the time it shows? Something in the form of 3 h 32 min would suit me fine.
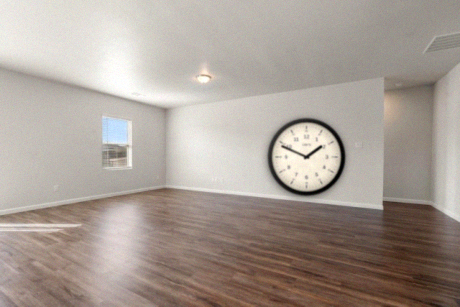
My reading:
1 h 49 min
